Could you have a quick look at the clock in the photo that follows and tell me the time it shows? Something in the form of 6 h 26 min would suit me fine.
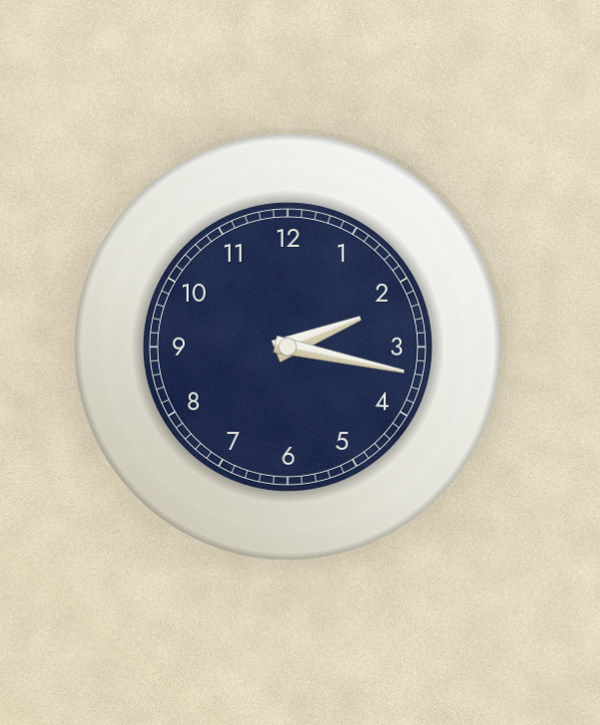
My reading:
2 h 17 min
